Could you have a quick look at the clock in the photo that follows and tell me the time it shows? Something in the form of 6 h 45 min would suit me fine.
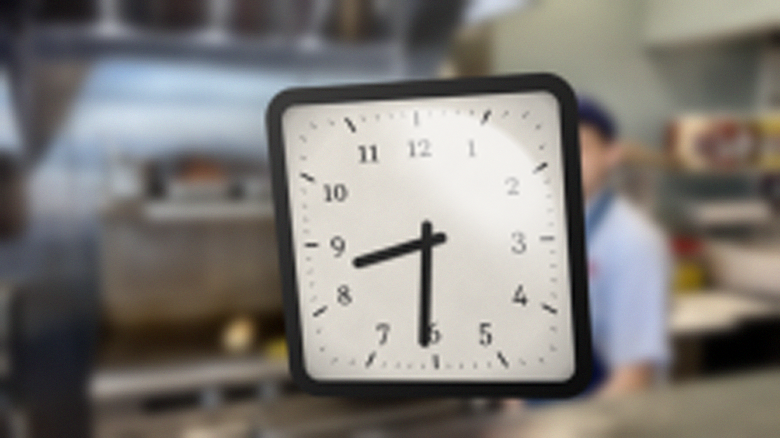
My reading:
8 h 31 min
